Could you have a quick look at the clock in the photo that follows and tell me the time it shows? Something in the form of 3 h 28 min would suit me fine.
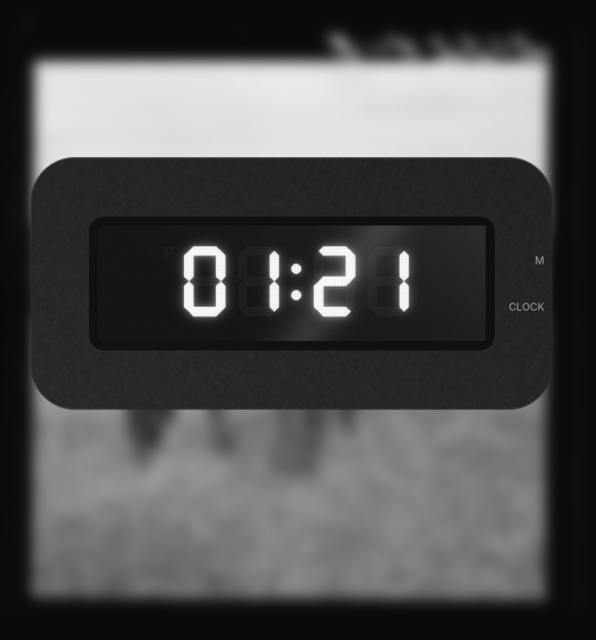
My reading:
1 h 21 min
